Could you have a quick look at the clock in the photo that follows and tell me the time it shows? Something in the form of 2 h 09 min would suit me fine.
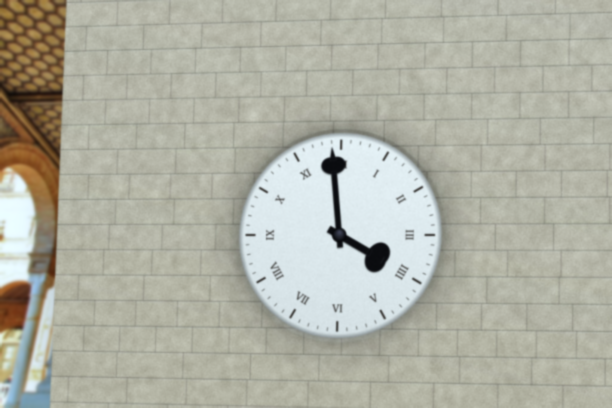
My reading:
3 h 59 min
